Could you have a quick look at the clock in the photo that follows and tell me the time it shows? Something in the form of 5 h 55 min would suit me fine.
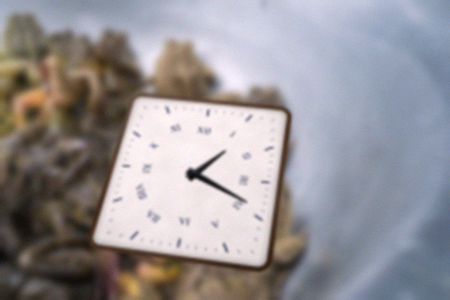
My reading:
1 h 19 min
